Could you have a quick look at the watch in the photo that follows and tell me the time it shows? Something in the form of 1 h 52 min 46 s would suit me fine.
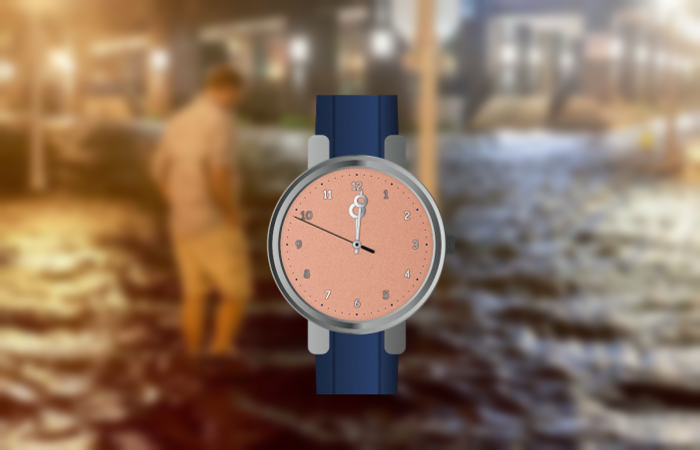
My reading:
12 h 00 min 49 s
